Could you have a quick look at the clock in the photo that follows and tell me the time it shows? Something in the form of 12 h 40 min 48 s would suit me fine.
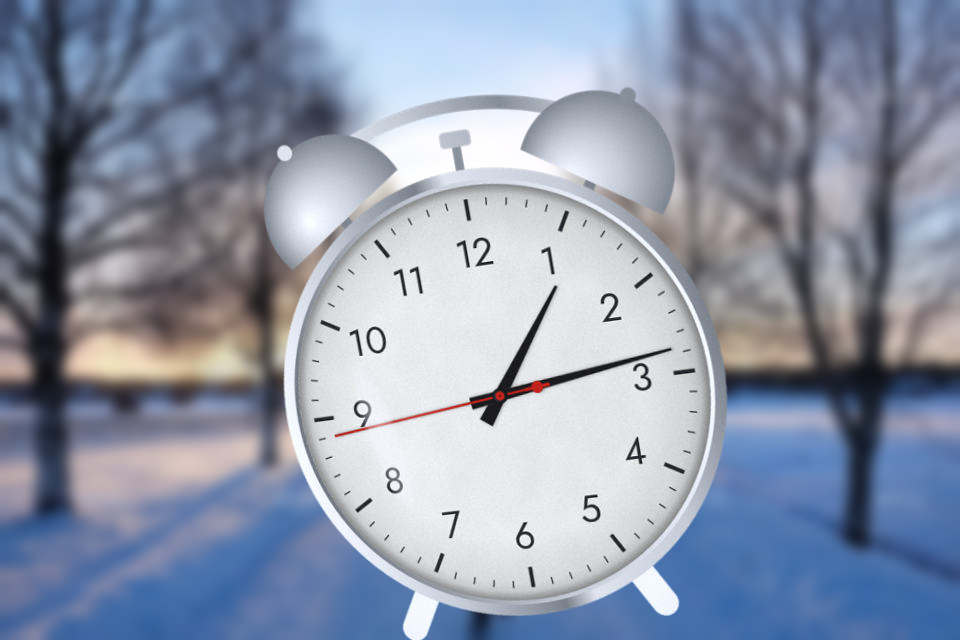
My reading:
1 h 13 min 44 s
